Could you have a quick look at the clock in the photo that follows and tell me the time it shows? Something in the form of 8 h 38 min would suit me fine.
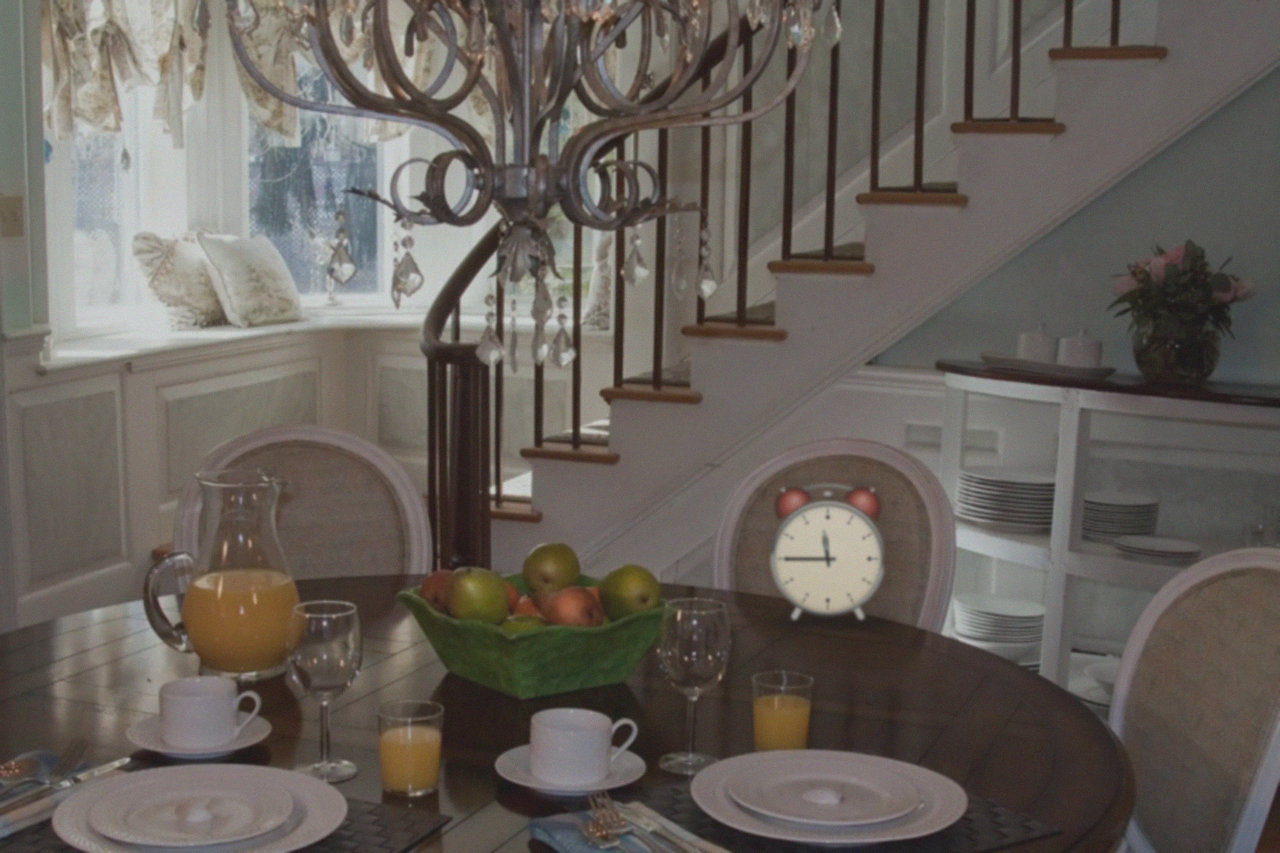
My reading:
11 h 45 min
